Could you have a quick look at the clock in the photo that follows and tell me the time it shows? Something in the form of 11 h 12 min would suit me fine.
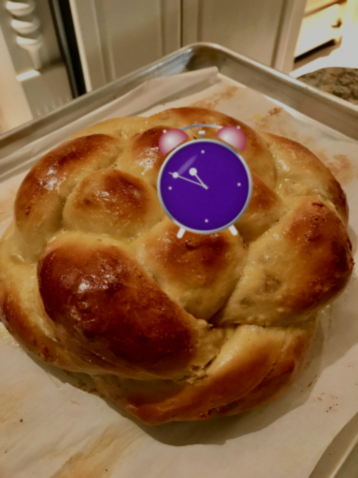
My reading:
10 h 49 min
